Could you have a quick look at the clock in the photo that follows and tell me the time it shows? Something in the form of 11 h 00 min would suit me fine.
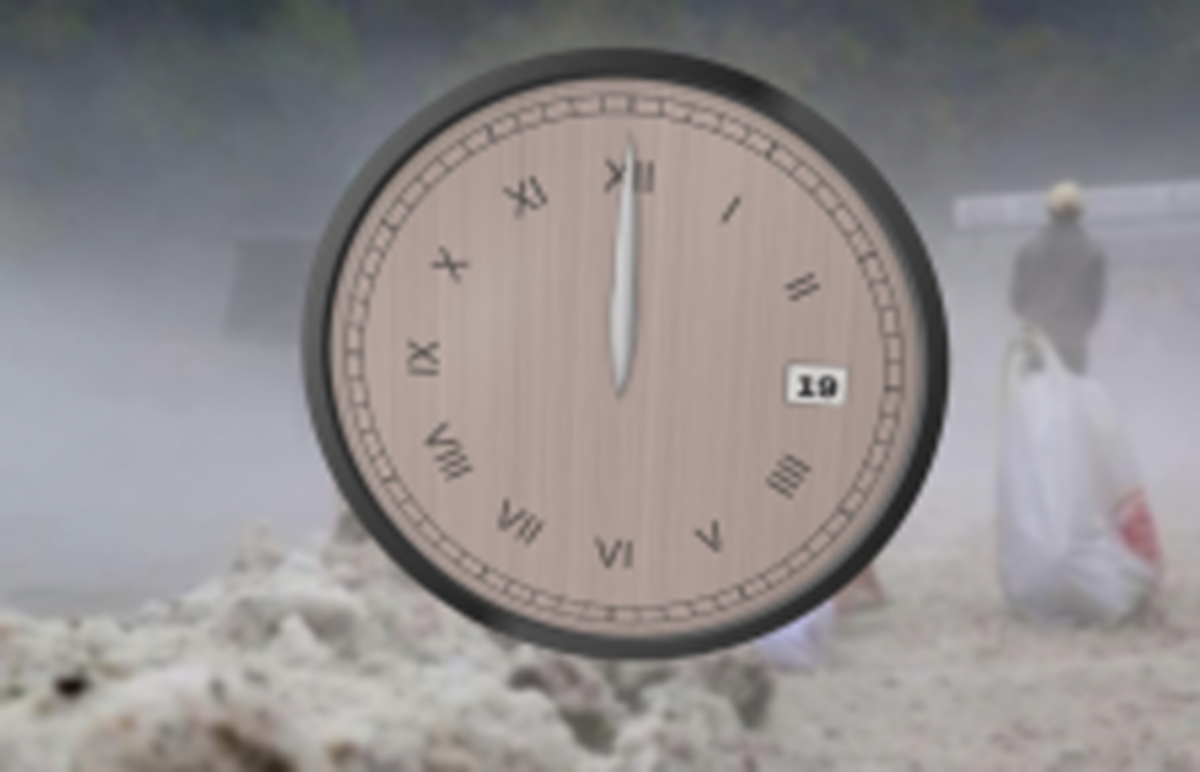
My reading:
12 h 00 min
